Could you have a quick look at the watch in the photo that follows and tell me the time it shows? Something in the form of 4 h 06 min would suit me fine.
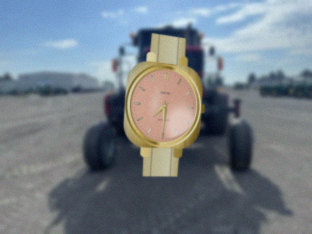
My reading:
7 h 30 min
